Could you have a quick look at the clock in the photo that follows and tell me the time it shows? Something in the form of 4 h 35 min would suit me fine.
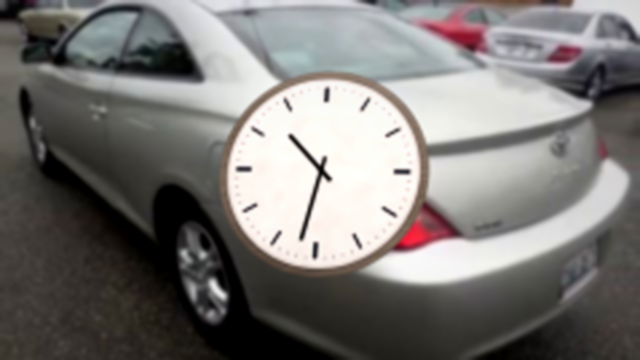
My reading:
10 h 32 min
